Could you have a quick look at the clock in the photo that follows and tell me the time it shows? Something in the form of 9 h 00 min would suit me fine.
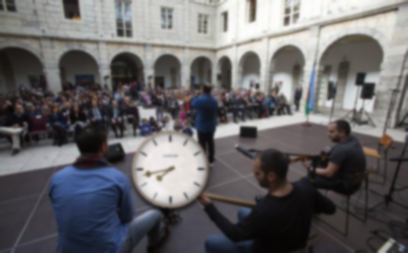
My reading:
7 h 43 min
